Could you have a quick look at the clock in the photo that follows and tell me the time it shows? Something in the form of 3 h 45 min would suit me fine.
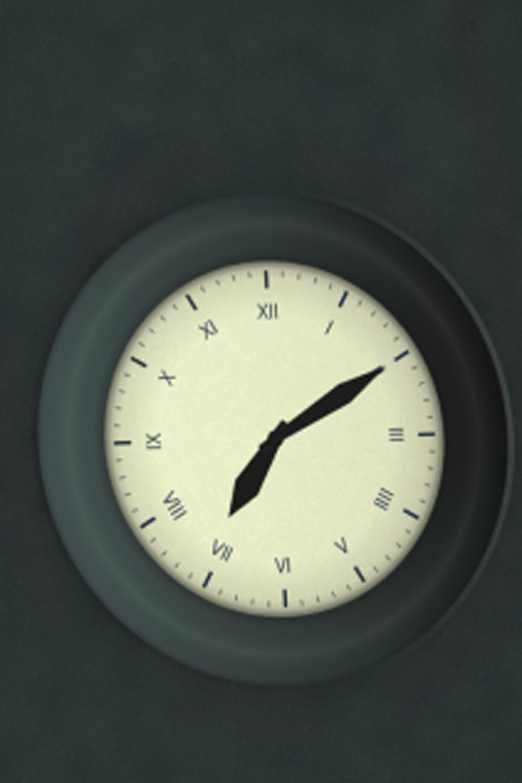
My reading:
7 h 10 min
